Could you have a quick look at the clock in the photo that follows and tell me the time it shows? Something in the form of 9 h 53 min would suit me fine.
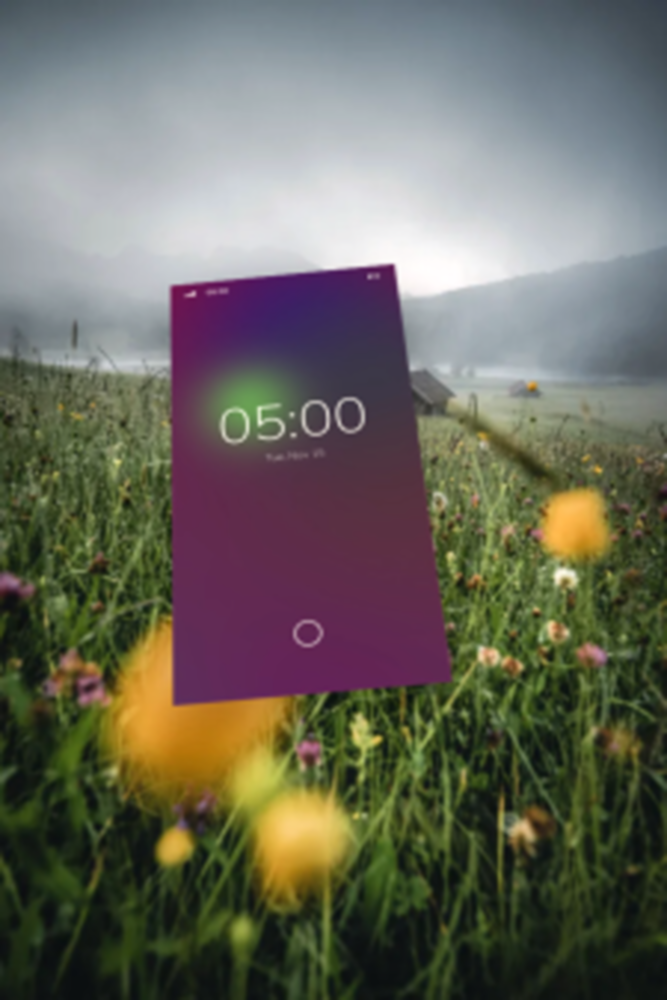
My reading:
5 h 00 min
